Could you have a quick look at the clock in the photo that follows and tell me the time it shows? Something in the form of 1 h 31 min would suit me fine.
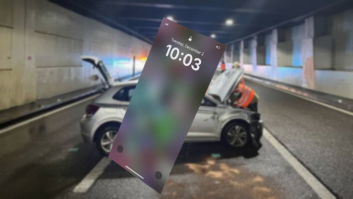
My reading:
10 h 03 min
